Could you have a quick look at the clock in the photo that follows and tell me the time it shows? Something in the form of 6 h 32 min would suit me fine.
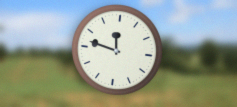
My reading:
11 h 47 min
